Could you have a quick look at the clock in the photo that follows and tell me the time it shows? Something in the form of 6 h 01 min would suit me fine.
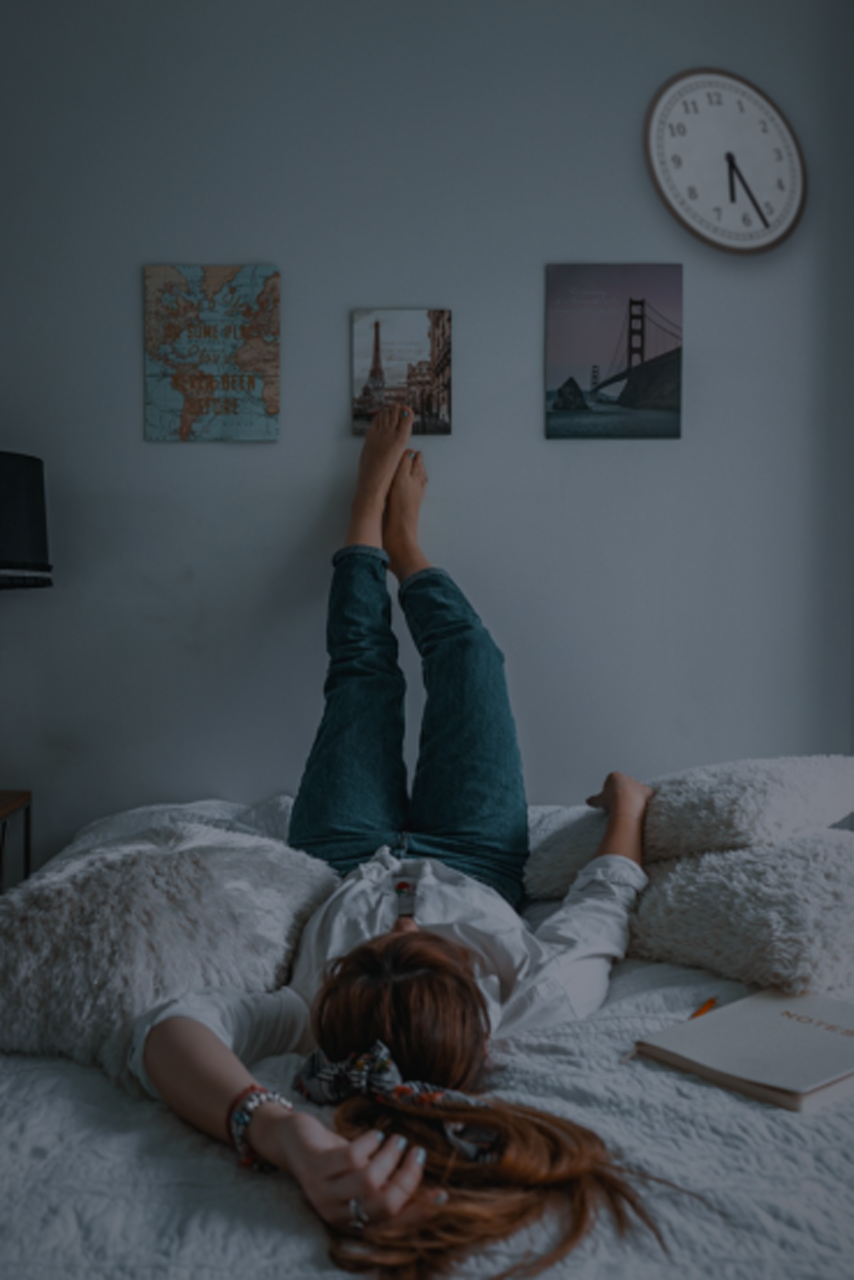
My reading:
6 h 27 min
